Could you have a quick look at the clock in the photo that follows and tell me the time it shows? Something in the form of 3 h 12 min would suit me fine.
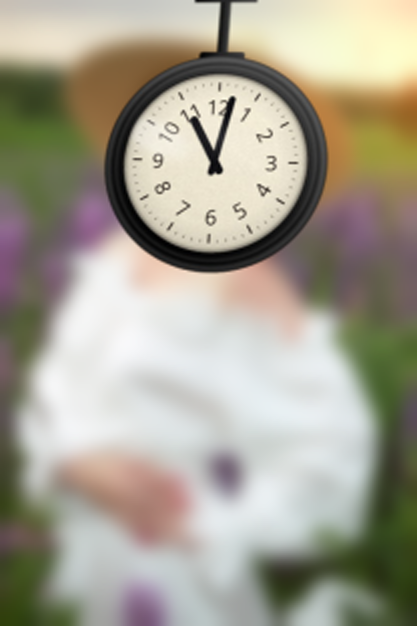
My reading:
11 h 02 min
